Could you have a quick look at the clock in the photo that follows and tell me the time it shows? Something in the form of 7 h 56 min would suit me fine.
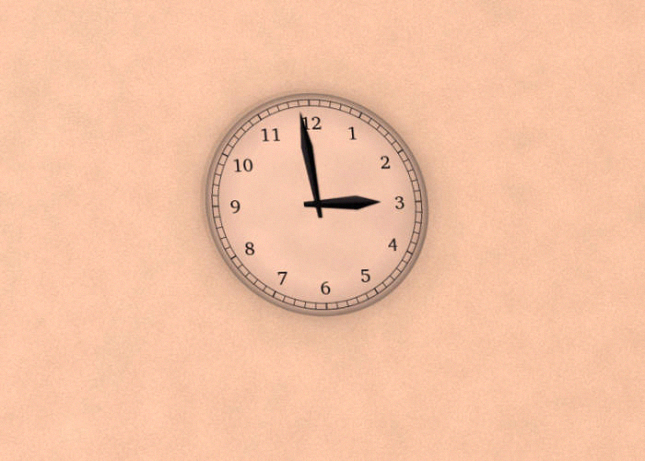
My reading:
2 h 59 min
